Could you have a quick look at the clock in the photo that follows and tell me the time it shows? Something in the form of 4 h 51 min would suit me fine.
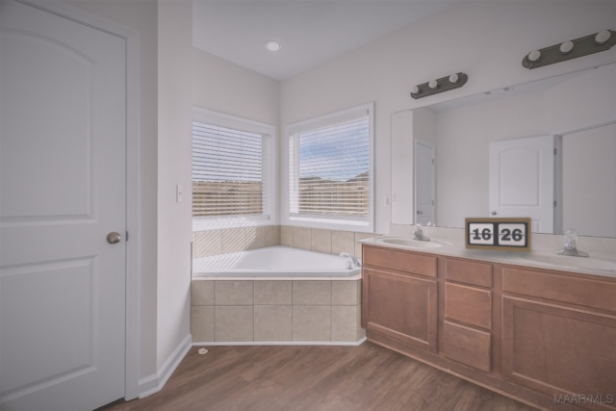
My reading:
16 h 26 min
